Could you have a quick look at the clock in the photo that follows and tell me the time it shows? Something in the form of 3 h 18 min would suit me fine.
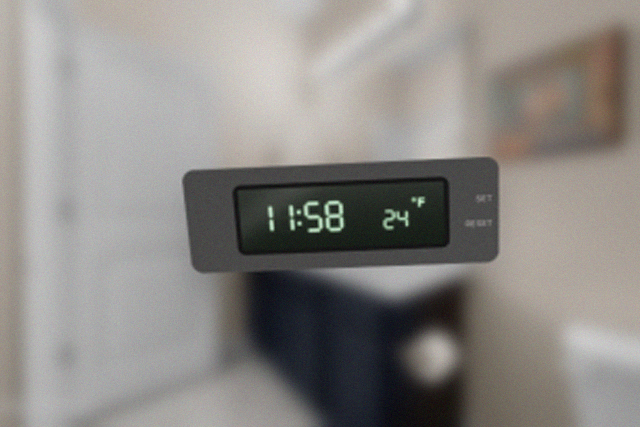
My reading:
11 h 58 min
